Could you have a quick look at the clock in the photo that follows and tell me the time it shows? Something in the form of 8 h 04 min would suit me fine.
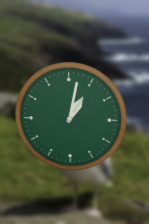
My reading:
1 h 02 min
